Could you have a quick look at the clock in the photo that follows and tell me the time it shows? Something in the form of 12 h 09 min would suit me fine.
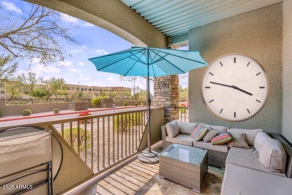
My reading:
3 h 47 min
